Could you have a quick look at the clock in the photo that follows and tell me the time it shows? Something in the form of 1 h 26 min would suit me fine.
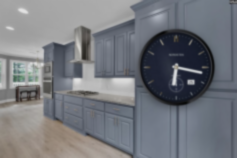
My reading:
6 h 17 min
